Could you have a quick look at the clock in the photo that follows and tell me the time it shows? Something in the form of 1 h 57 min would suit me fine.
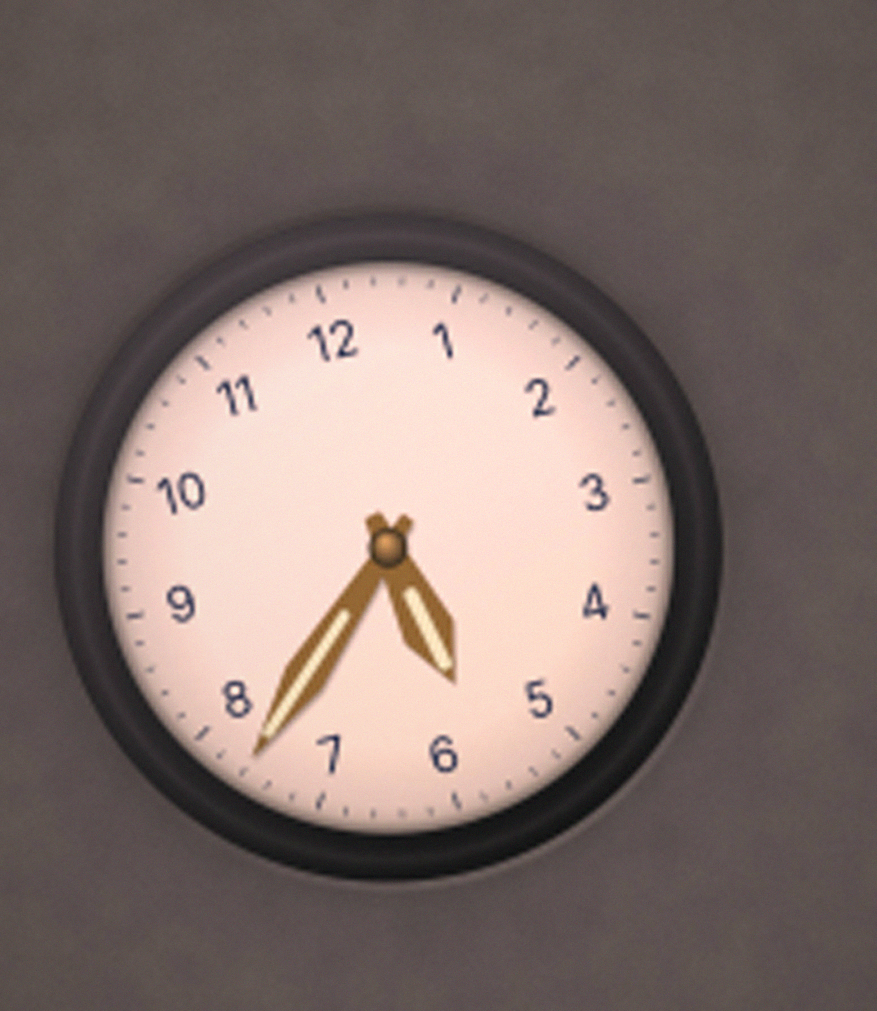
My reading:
5 h 38 min
